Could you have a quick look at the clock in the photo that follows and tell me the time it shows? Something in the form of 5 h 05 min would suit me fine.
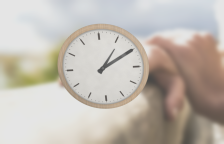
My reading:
1 h 10 min
